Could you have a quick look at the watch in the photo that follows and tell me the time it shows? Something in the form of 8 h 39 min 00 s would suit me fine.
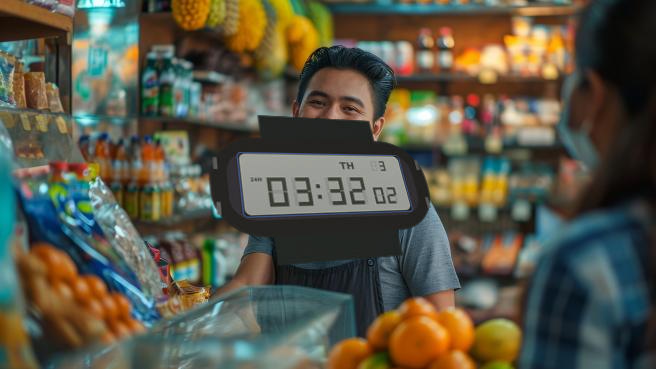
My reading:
3 h 32 min 02 s
